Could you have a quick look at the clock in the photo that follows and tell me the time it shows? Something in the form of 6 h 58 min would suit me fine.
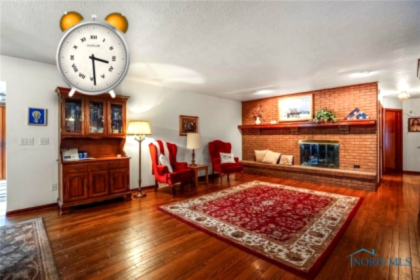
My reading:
3 h 29 min
